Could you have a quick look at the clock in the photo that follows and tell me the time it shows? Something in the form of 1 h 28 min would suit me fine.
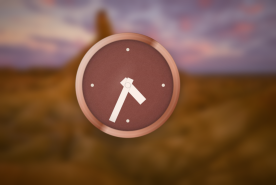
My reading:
4 h 34 min
